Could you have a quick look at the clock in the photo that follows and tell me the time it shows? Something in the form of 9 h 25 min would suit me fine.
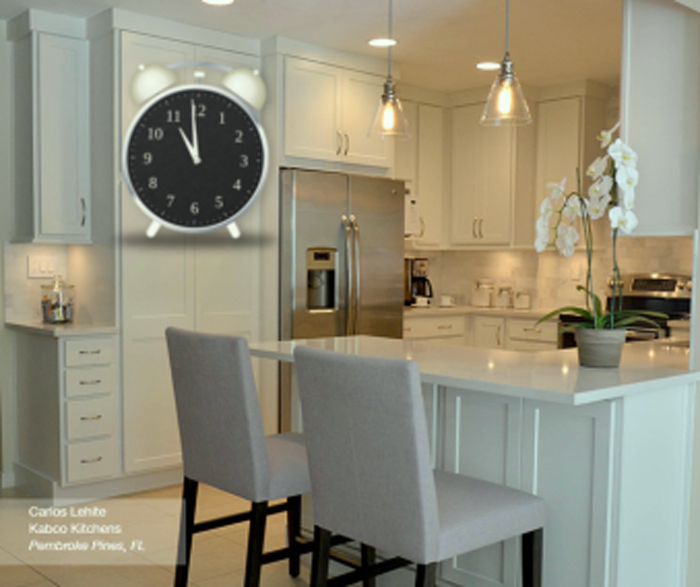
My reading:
10 h 59 min
